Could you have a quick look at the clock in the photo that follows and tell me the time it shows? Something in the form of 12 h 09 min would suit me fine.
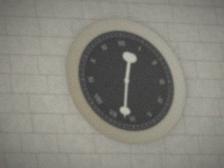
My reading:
12 h 32 min
